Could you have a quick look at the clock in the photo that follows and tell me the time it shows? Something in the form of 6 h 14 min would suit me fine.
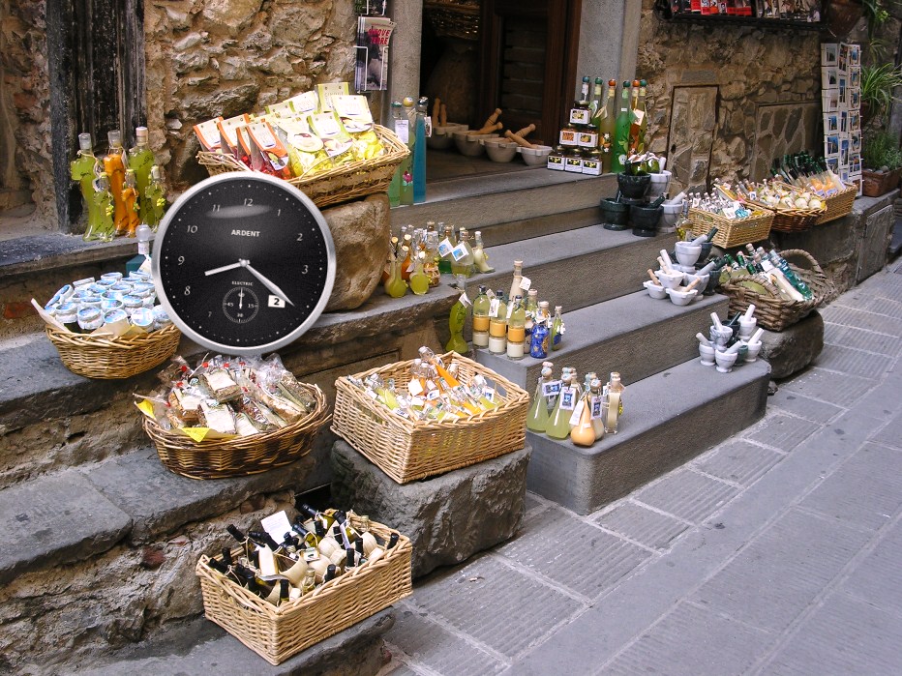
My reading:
8 h 21 min
